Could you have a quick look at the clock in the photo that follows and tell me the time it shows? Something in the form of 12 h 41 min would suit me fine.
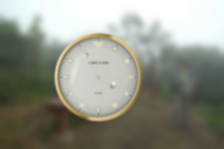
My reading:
3 h 55 min
